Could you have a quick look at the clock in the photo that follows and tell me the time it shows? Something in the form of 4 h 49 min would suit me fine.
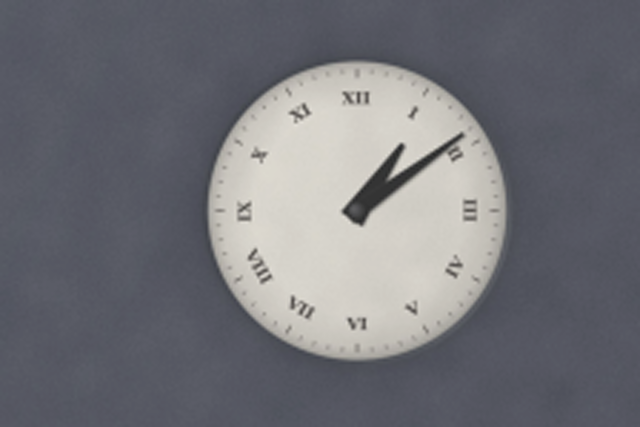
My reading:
1 h 09 min
